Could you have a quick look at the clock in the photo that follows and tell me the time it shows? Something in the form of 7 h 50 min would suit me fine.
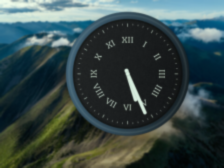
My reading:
5 h 26 min
